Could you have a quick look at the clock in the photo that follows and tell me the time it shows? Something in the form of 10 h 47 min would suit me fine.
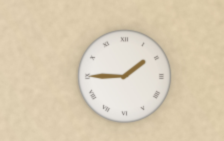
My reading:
1 h 45 min
